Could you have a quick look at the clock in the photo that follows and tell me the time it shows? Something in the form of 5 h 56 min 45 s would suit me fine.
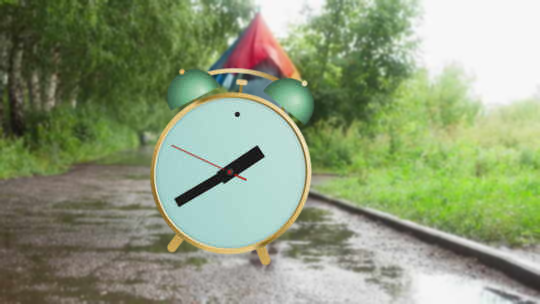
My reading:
1 h 38 min 48 s
